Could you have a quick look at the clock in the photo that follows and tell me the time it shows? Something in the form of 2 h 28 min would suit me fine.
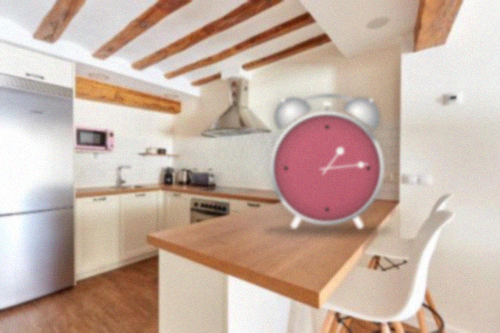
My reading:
1 h 14 min
